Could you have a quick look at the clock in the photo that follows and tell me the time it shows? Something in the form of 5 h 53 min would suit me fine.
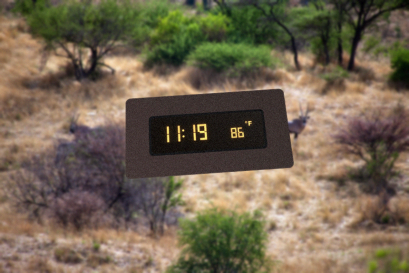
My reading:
11 h 19 min
